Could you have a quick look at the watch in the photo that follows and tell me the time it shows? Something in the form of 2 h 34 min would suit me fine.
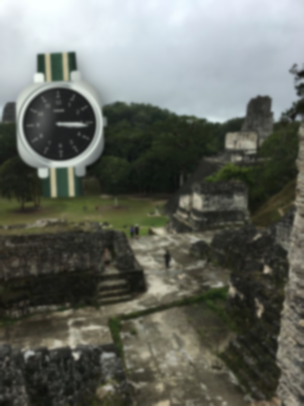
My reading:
3 h 16 min
